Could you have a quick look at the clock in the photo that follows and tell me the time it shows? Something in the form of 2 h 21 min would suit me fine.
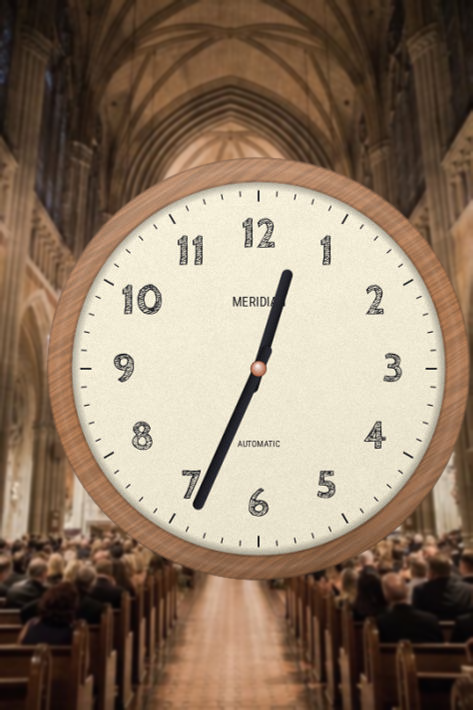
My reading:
12 h 34 min
